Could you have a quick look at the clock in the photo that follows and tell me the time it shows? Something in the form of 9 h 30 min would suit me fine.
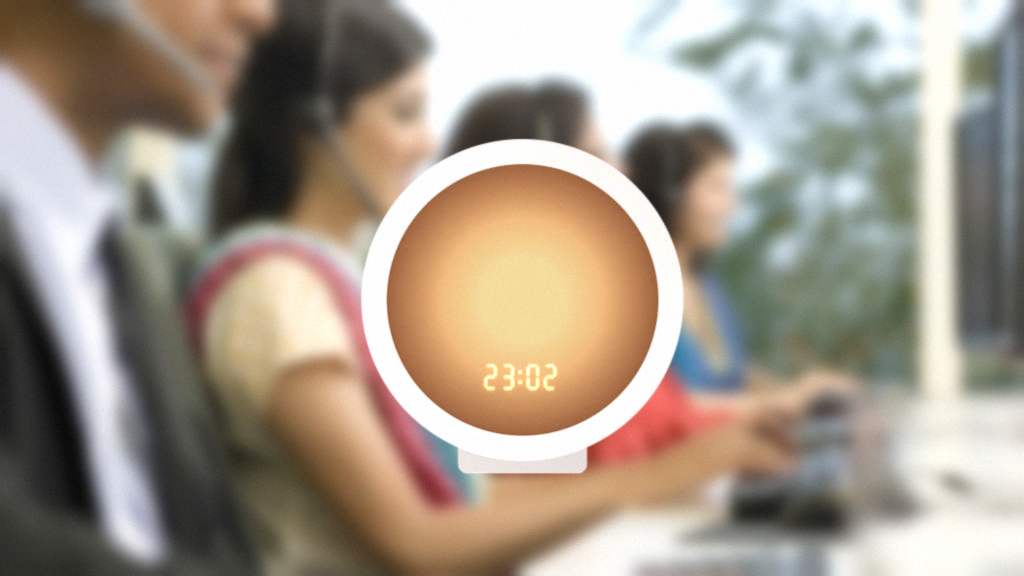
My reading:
23 h 02 min
